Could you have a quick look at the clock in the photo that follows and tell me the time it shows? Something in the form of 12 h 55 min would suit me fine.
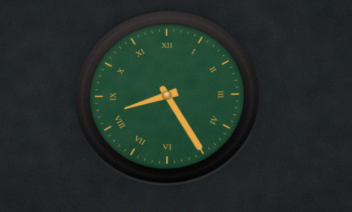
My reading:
8 h 25 min
